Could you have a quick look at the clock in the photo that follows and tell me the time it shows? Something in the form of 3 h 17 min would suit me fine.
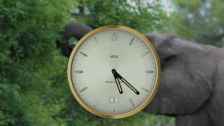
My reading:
5 h 22 min
